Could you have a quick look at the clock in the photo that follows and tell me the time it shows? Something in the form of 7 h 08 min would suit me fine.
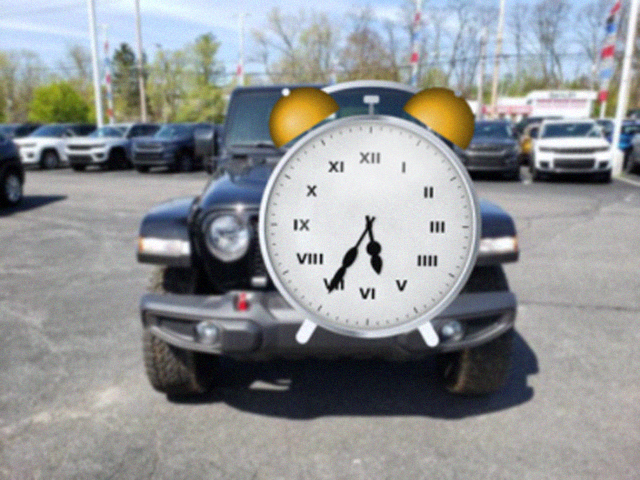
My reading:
5 h 35 min
